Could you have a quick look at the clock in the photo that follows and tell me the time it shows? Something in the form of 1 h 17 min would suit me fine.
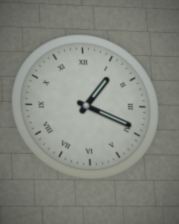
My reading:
1 h 19 min
